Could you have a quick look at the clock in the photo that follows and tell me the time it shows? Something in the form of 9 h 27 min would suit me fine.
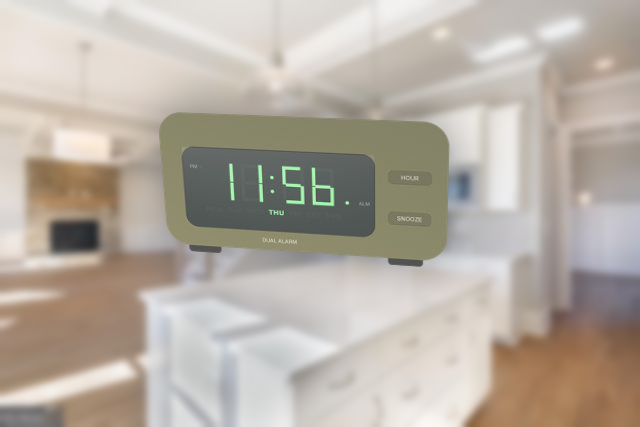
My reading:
11 h 56 min
